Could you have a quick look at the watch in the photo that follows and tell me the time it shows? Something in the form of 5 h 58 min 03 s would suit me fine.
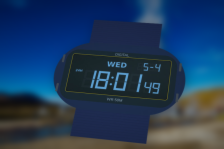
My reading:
18 h 01 min 49 s
